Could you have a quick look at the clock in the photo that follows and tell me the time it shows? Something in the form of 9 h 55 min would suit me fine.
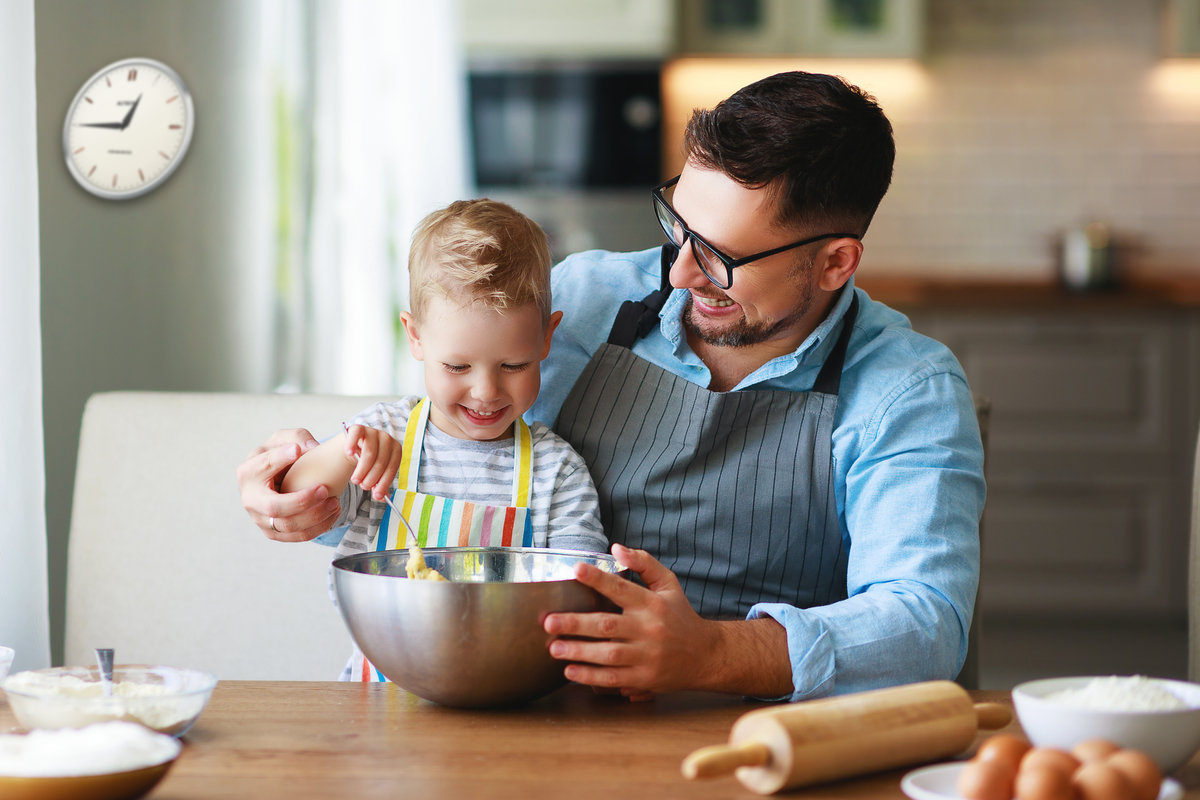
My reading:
12 h 45 min
